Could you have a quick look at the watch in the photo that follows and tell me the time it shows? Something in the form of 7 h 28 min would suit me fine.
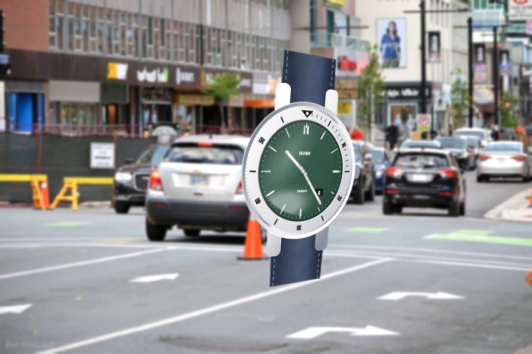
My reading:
10 h 24 min
